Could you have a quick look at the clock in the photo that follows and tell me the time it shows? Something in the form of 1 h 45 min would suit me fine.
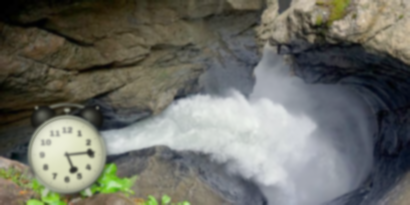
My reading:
5 h 14 min
